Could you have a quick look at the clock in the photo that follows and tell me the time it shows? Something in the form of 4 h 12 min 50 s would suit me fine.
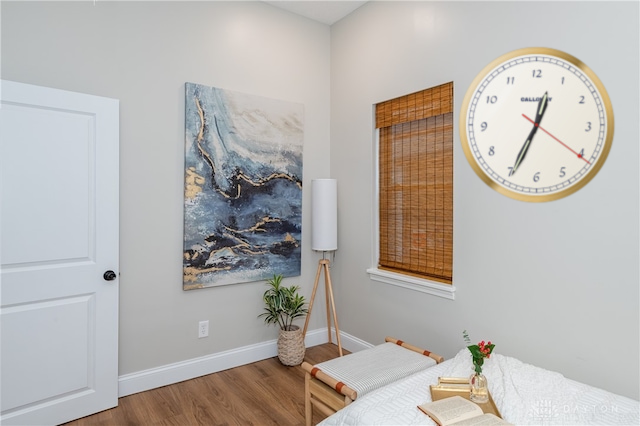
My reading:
12 h 34 min 21 s
